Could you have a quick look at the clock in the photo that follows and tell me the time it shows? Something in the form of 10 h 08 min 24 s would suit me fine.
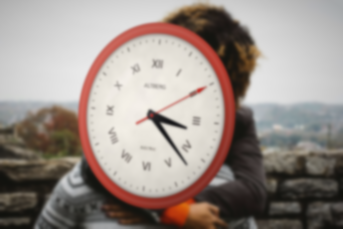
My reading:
3 h 22 min 10 s
